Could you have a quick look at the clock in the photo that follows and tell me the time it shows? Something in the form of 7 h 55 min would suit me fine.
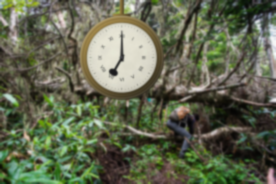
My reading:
7 h 00 min
